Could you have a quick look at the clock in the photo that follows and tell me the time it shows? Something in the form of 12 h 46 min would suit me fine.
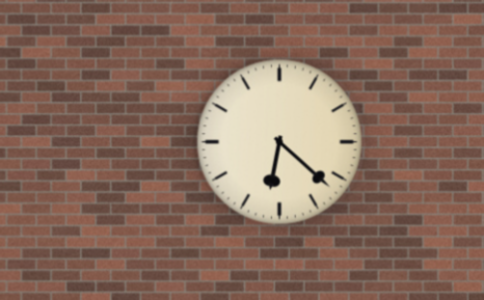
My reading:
6 h 22 min
